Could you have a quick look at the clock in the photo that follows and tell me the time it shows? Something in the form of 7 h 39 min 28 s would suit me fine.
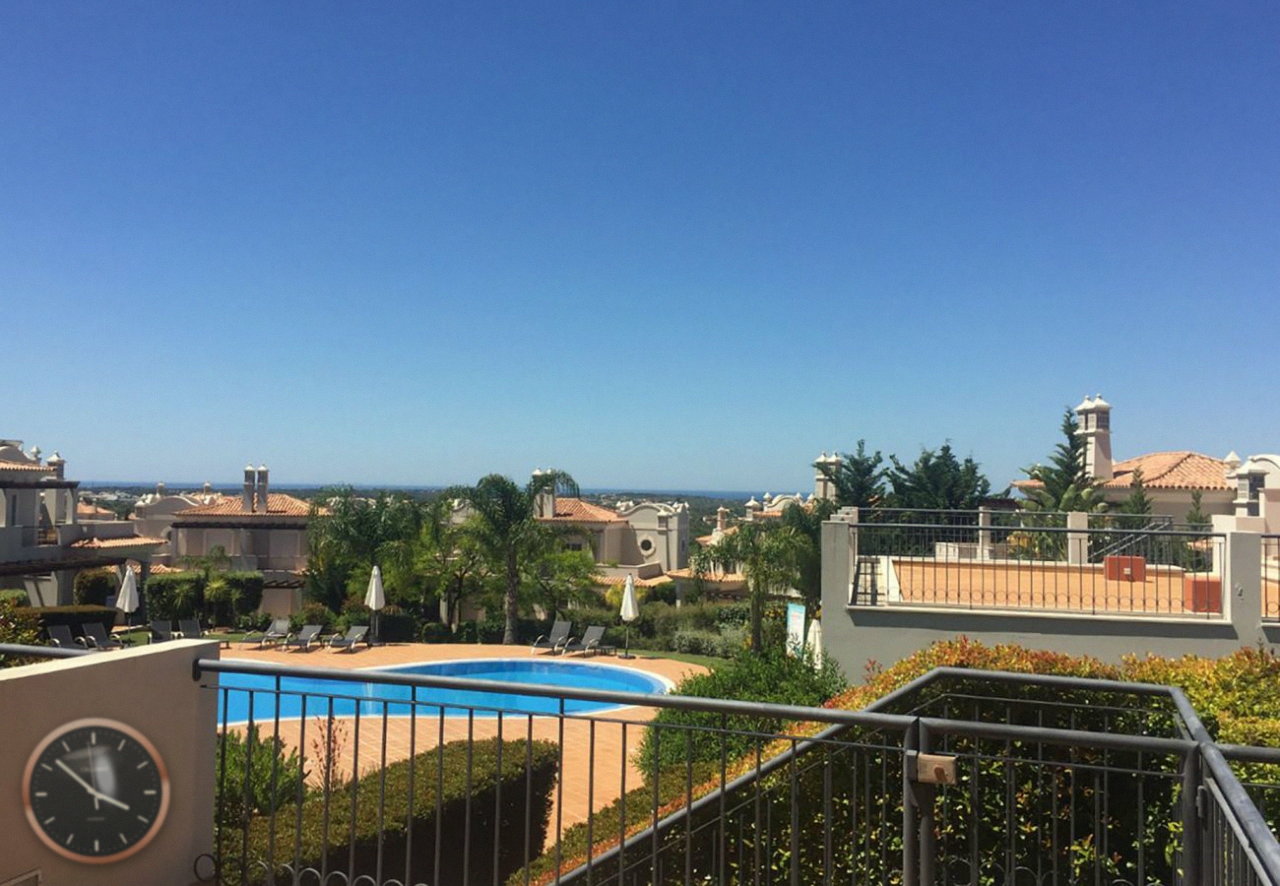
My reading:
3 h 51 min 59 s
